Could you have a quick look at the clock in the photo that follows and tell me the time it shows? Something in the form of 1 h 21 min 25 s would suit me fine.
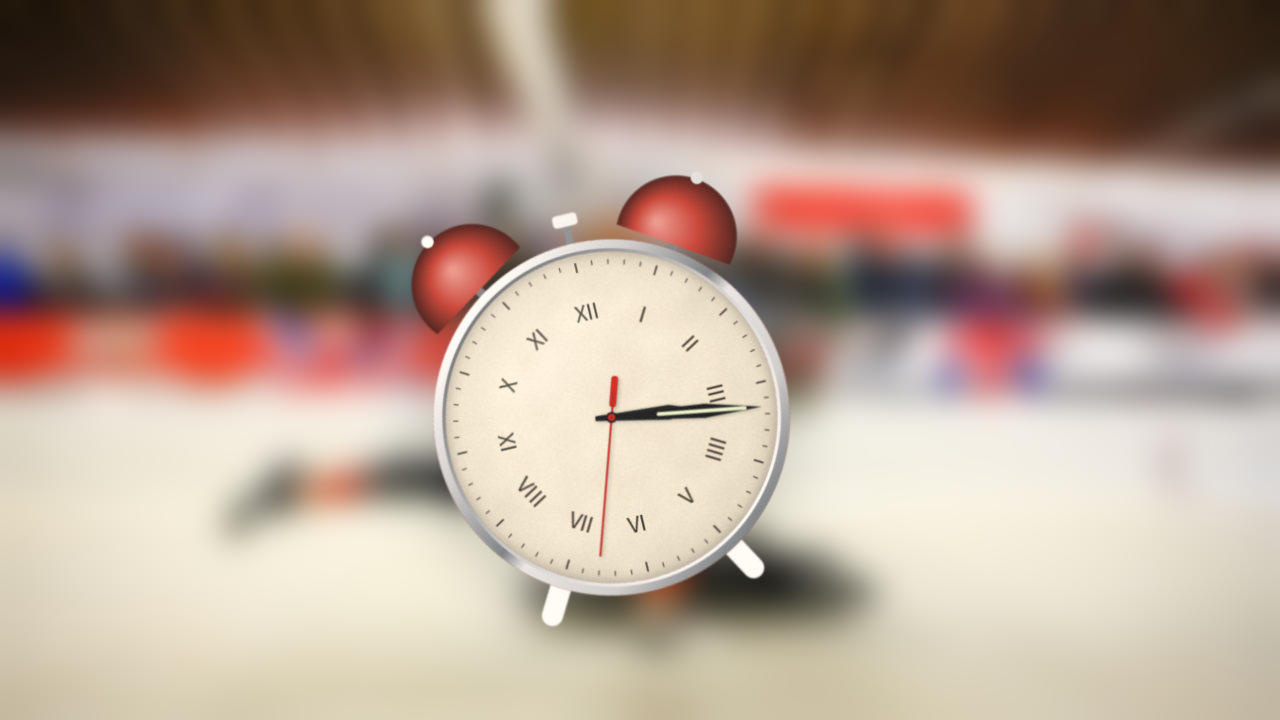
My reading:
3 h 16 min 33 s
